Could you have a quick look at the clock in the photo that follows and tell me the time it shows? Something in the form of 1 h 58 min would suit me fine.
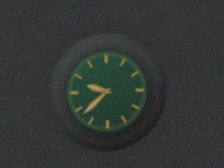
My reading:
9 h 38 min
